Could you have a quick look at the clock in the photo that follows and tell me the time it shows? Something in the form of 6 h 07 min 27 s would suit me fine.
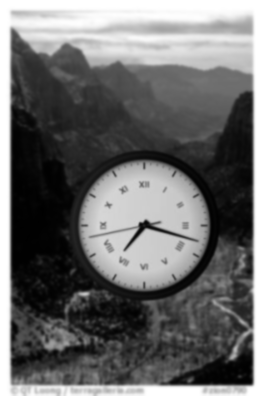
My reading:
7 h 17 min 43 s
